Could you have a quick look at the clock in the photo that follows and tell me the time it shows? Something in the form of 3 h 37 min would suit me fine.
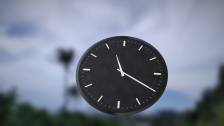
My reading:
11 h 20 min
